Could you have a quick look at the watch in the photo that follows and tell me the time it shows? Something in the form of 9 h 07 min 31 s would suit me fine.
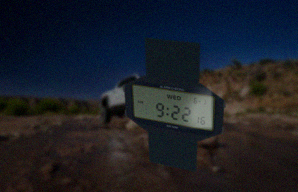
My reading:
9 h 22 min 16 s
